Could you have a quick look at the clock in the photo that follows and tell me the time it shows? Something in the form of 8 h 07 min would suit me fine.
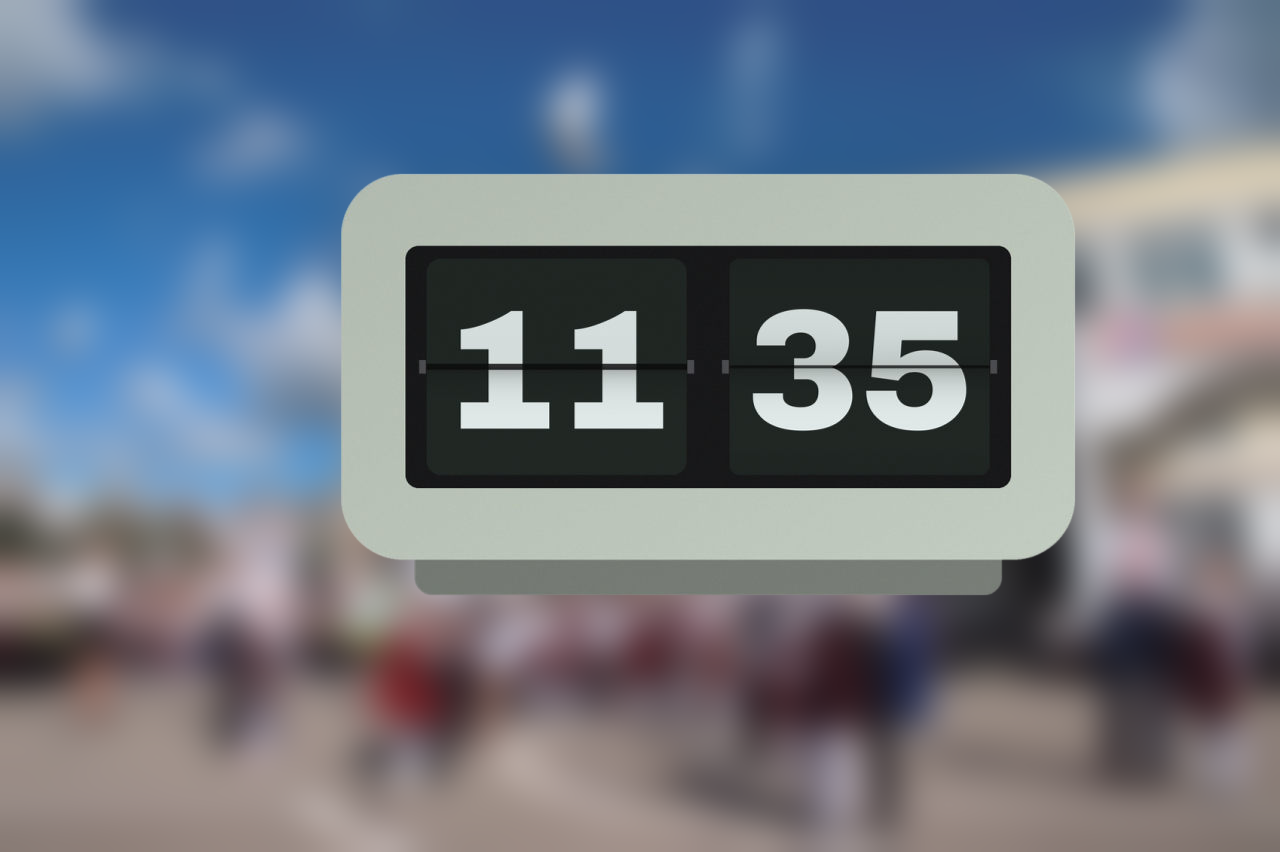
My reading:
11 h 35 min
